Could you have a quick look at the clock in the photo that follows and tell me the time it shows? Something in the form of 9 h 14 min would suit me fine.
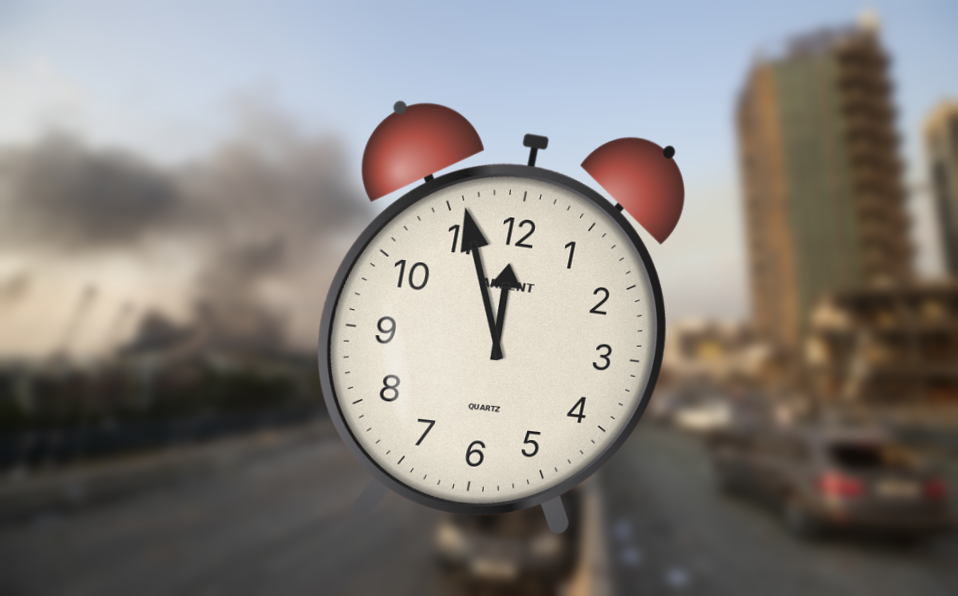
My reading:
11 h 56 min
